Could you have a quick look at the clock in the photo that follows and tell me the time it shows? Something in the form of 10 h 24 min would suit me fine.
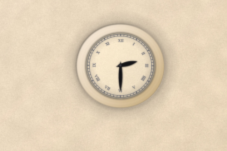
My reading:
2 h 30 min
